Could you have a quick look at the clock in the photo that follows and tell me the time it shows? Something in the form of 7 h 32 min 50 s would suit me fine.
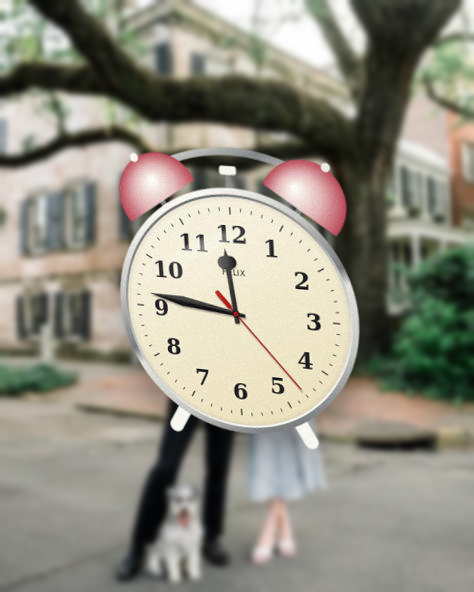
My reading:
11 h 46 min 23 s
